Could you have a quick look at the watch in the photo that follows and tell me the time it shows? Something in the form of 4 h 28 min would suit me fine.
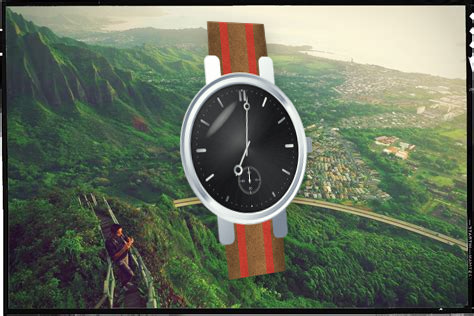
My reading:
7 h 01 min
